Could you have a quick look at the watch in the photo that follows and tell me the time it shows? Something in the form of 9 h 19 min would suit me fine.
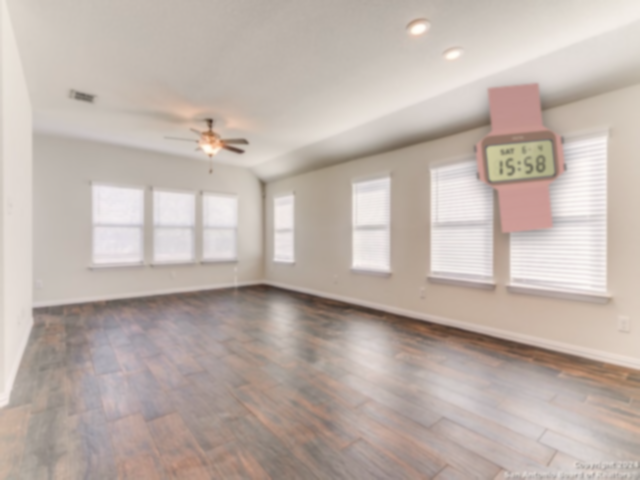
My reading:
15 h 58 min
